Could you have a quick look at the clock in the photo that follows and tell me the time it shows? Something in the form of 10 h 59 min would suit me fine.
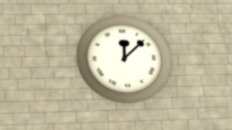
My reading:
12 h 08 min
